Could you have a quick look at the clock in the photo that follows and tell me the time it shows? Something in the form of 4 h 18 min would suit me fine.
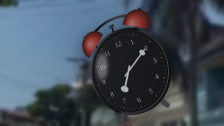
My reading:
7 h 10 min
